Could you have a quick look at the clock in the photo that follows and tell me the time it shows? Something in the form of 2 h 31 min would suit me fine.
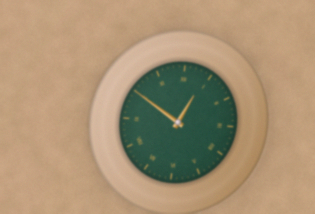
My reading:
12 h 50 min
